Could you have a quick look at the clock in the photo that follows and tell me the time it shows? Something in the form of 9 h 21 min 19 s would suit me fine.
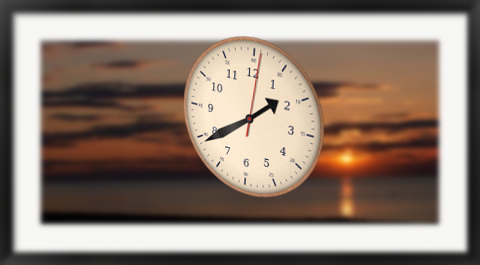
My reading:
1 h 39 min 01 s
